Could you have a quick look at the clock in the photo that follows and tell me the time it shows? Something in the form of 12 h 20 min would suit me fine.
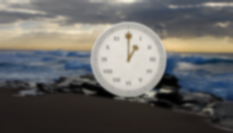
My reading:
1 h 00 min
